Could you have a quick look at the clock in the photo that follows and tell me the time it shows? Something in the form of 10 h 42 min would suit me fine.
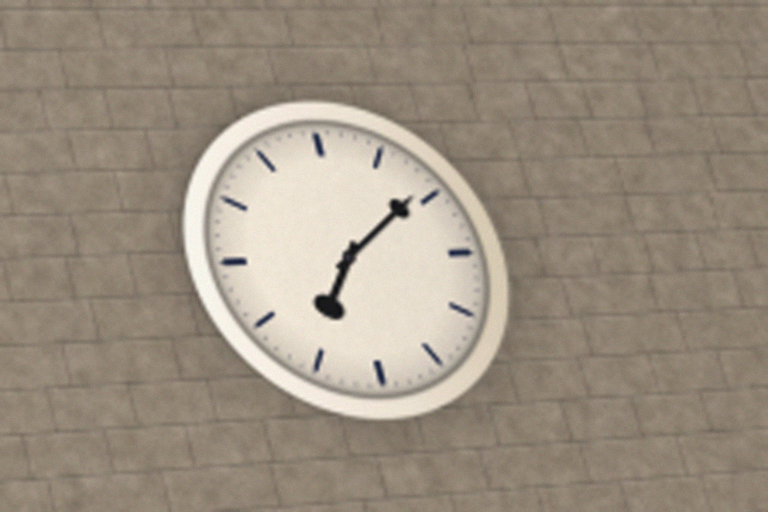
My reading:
7 h 09 min
